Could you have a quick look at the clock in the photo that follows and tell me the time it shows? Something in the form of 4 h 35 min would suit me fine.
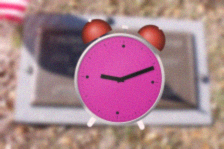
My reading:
9 h 11 min
